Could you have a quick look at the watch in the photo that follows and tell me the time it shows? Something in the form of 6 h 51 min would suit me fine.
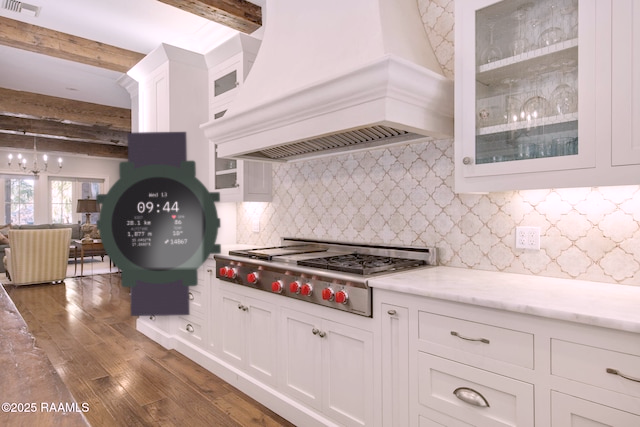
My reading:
9 h 44 min
